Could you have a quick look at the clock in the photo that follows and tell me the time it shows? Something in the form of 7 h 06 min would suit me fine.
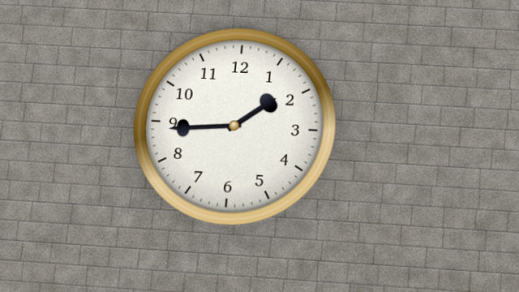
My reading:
1 h 44 min
